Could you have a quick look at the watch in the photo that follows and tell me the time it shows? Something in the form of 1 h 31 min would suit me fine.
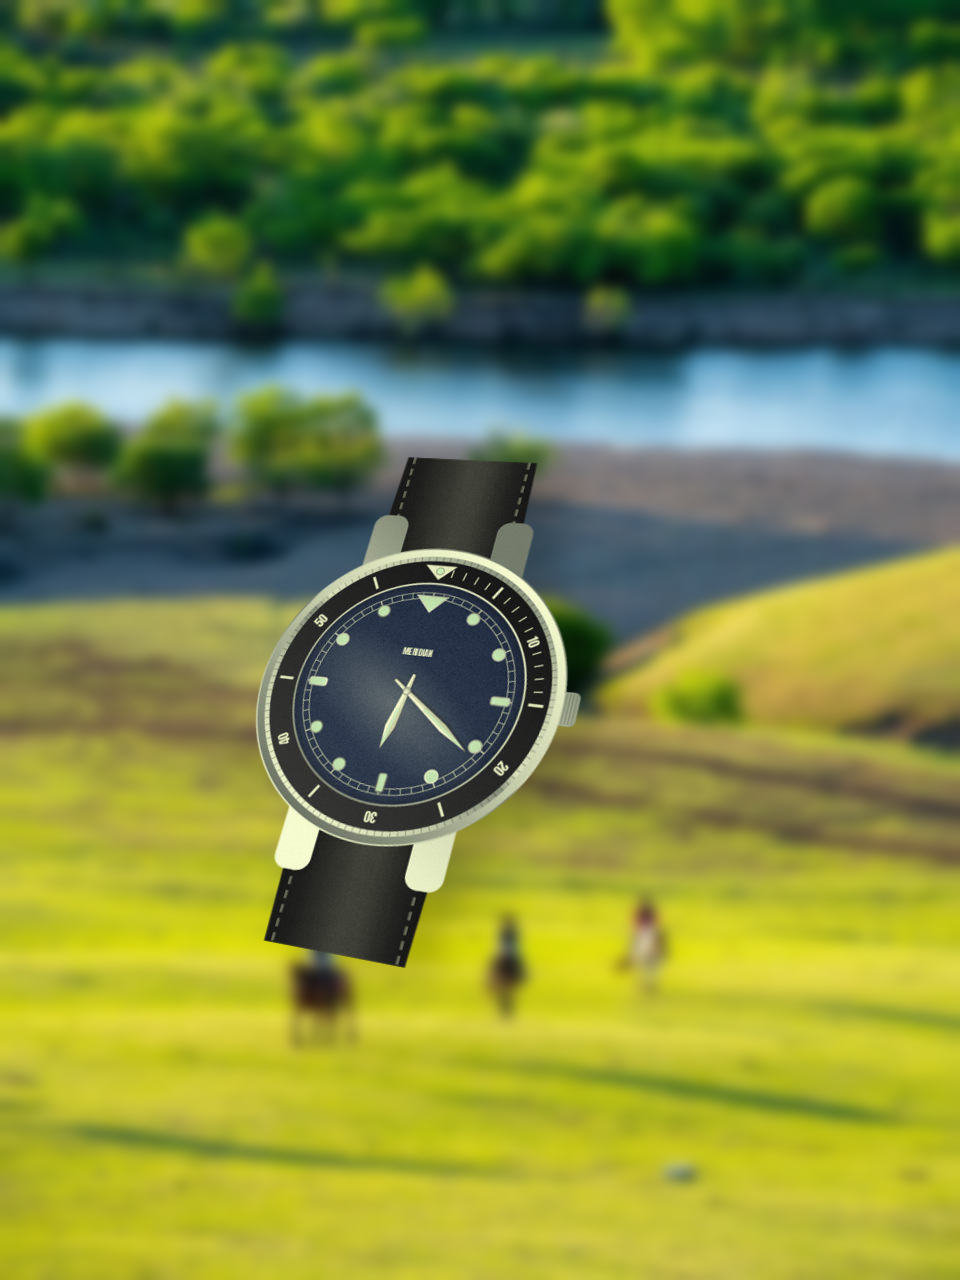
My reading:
6 h 21 min
